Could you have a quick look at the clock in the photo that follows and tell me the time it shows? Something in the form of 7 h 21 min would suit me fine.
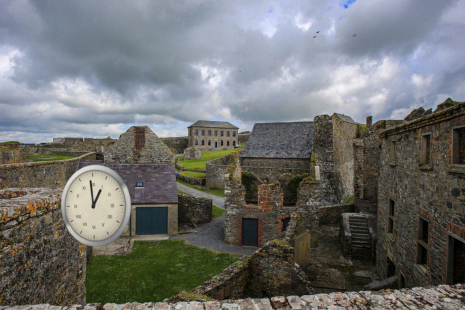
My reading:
12 h 59 min
